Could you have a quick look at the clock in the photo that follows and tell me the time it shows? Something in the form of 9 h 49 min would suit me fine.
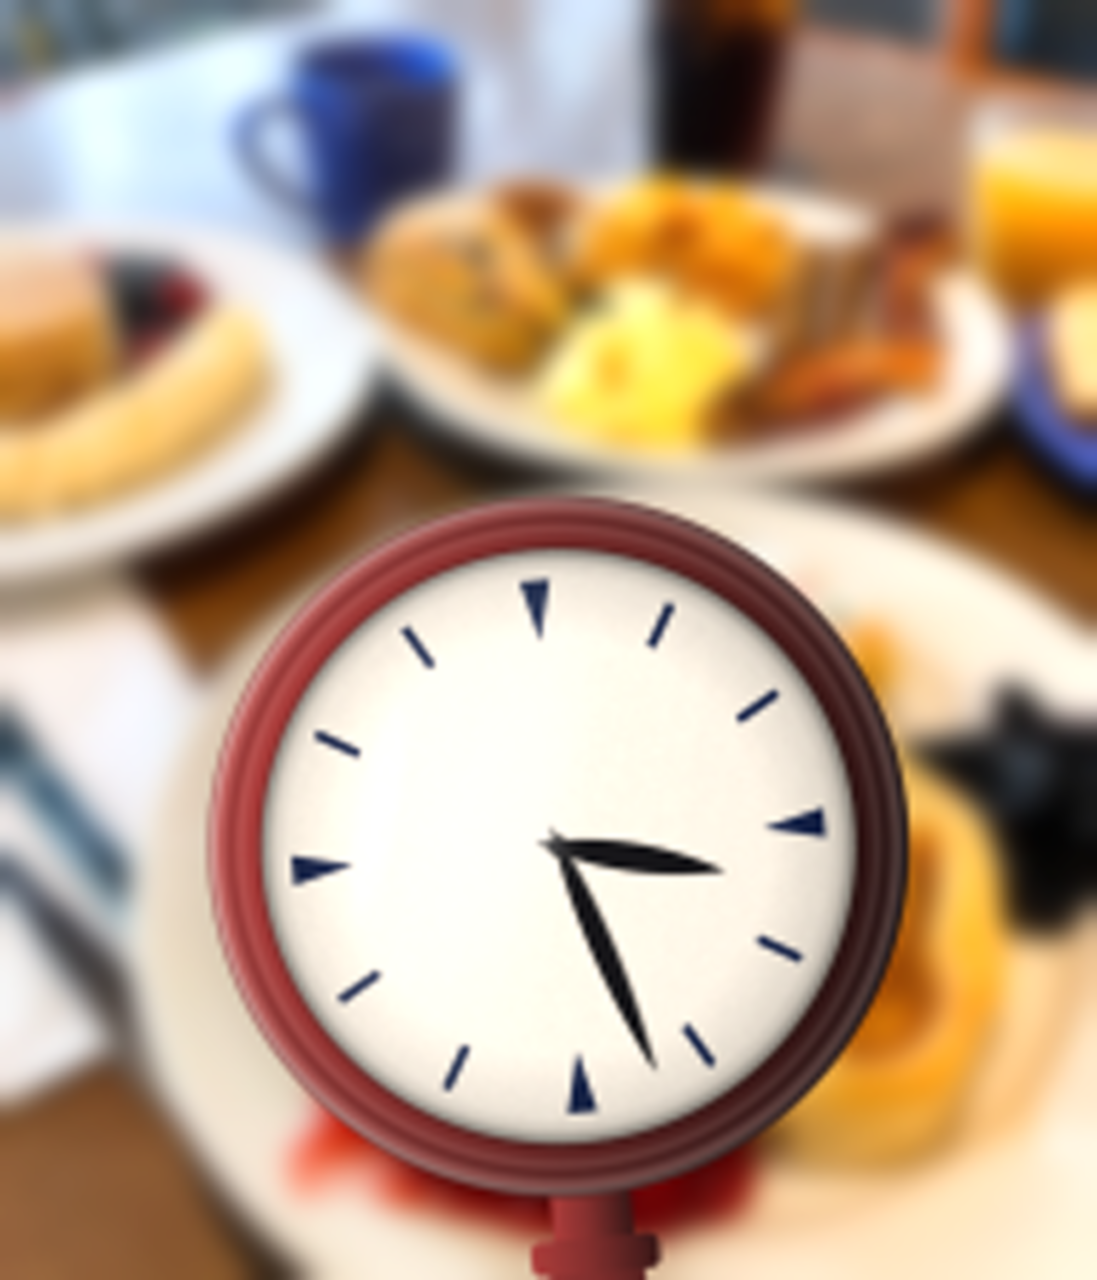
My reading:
3 h 27 min
